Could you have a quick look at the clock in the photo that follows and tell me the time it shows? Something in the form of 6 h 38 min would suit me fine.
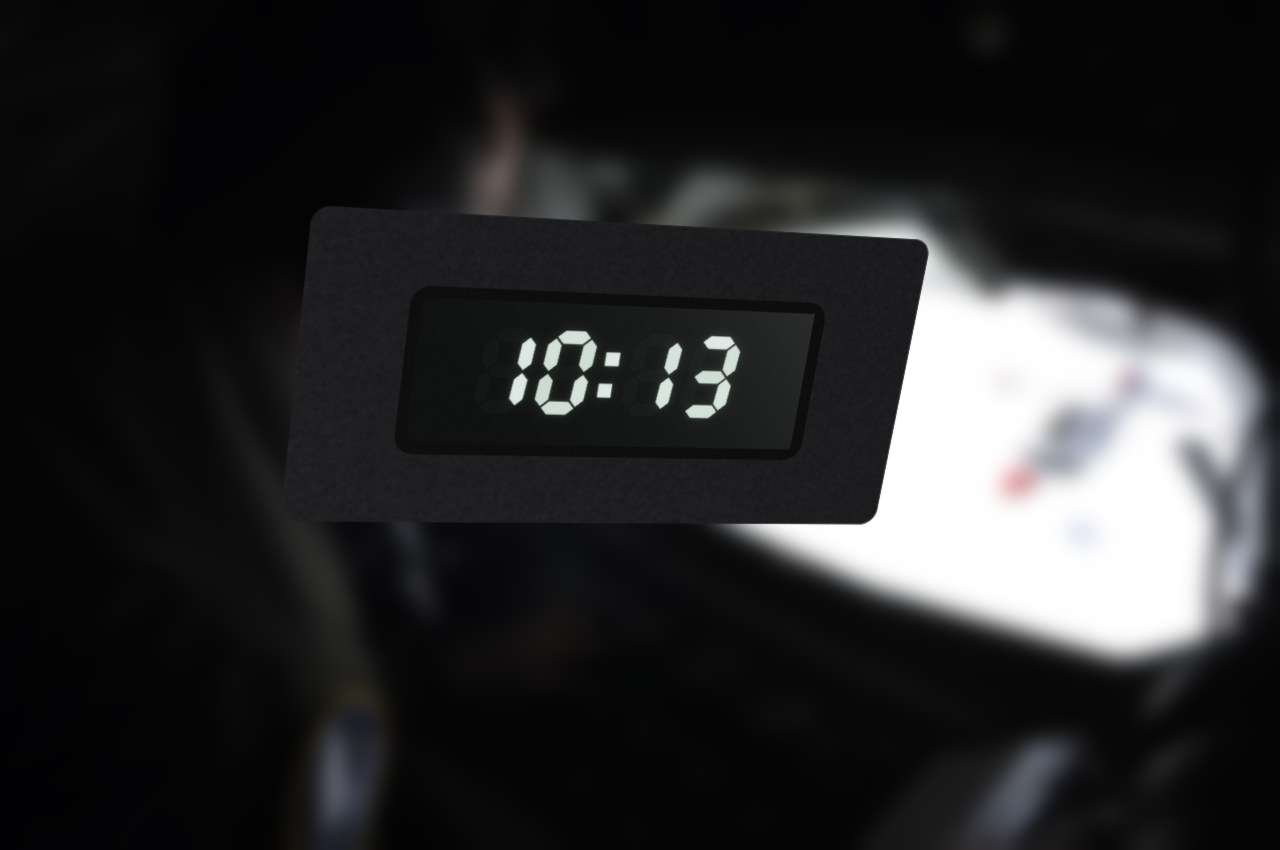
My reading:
10 h 13 min
